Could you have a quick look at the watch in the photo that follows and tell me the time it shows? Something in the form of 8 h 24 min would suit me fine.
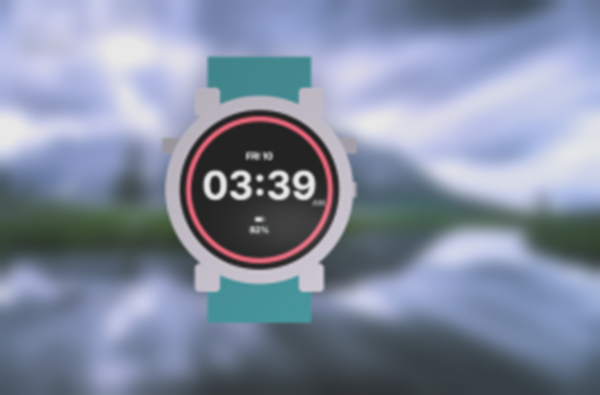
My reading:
3 h 39 min
